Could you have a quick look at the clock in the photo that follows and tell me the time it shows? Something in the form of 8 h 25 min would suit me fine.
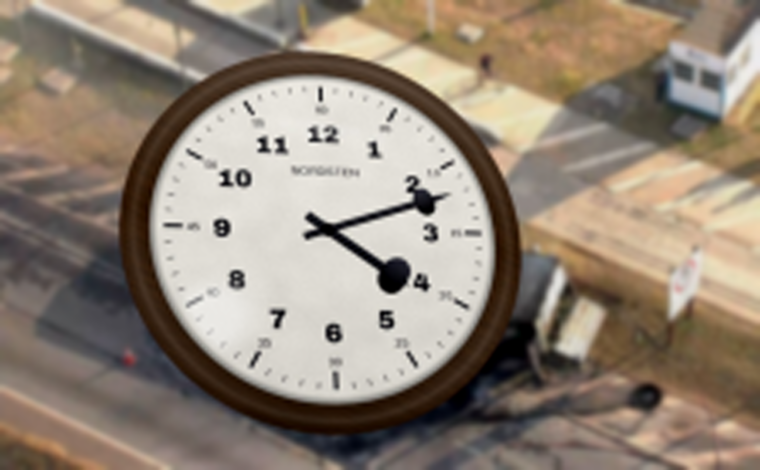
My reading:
4 h 12 min
